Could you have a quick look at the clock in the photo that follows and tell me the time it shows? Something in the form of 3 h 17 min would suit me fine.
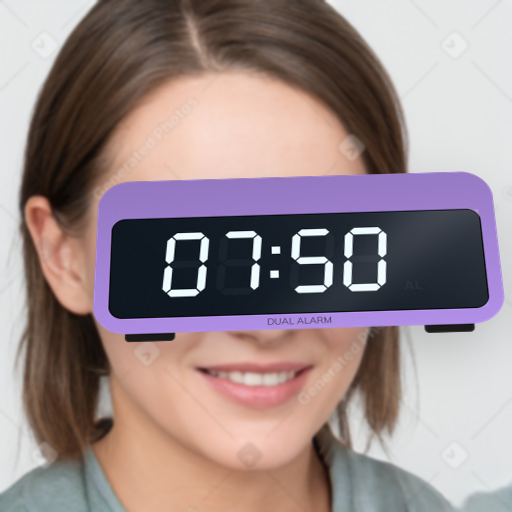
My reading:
7 h 50 min
